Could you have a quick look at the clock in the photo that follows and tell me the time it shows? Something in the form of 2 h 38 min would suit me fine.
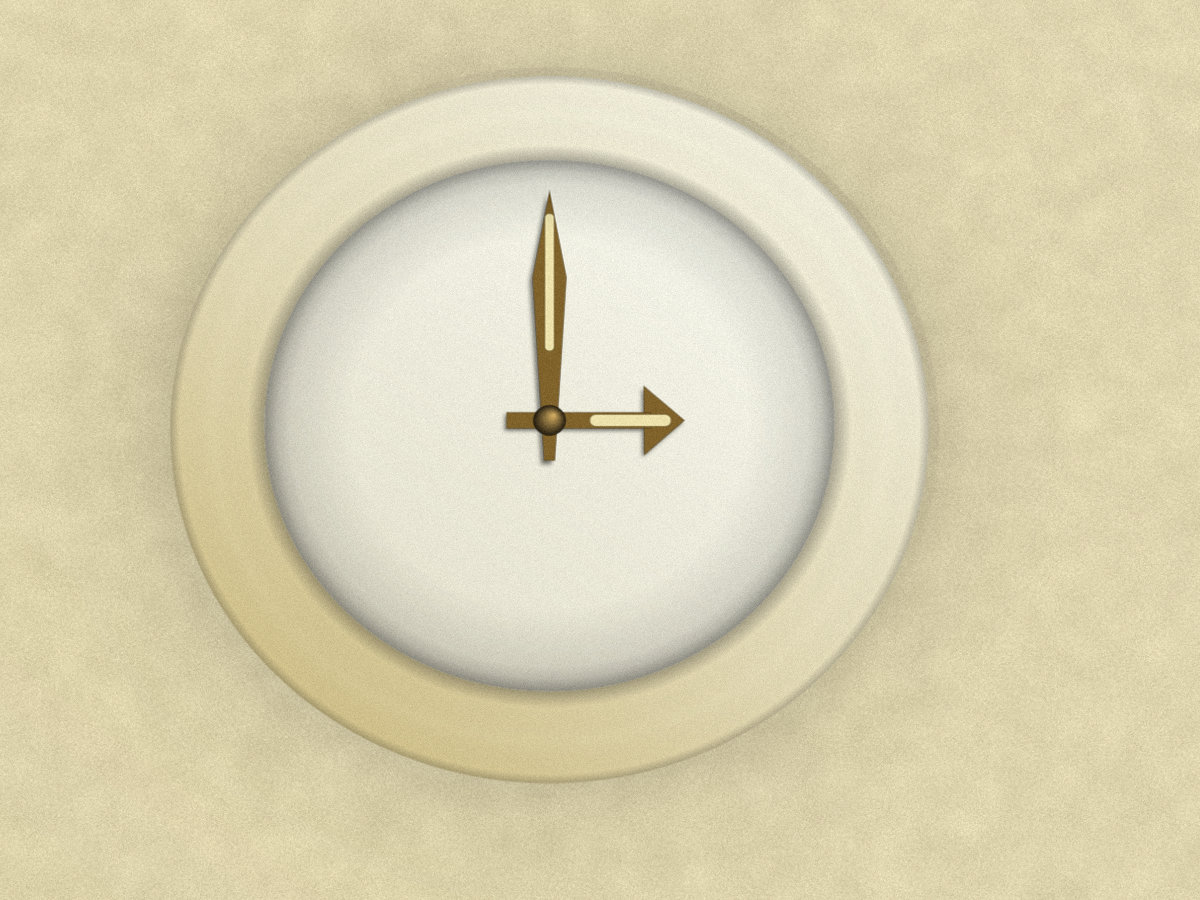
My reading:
3 h 00 min
